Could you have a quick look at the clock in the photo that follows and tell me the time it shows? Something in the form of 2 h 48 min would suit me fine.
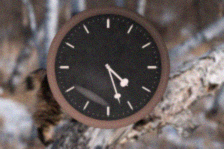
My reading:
4 h 27 min
